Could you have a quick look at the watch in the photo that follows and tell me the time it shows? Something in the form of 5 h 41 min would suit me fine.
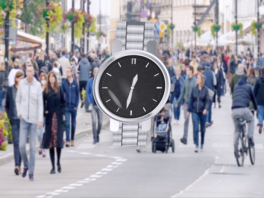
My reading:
12 h 32 min
